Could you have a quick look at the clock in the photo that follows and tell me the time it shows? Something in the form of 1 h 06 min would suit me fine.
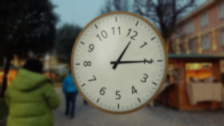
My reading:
12 h 10 min
